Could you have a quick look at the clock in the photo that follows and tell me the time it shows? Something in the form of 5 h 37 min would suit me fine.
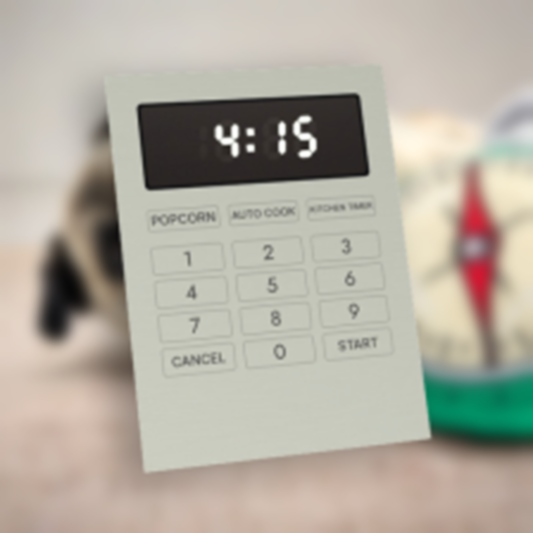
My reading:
4 h 15 min
